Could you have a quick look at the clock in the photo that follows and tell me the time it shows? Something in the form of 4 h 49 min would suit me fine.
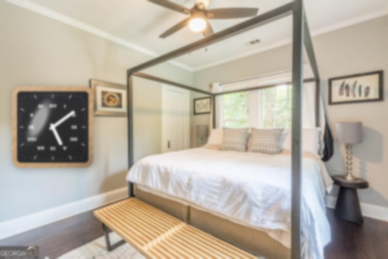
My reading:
5 h 09 min
